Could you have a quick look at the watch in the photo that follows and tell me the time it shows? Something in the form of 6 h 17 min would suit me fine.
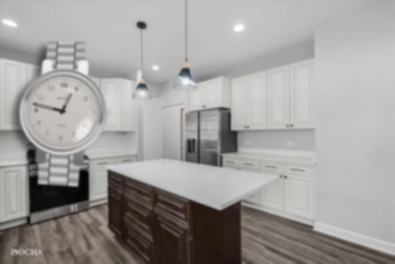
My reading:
12 h 47 min
